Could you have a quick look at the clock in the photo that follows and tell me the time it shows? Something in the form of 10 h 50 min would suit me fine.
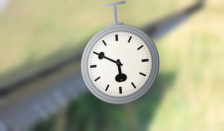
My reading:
5 h 50 min
